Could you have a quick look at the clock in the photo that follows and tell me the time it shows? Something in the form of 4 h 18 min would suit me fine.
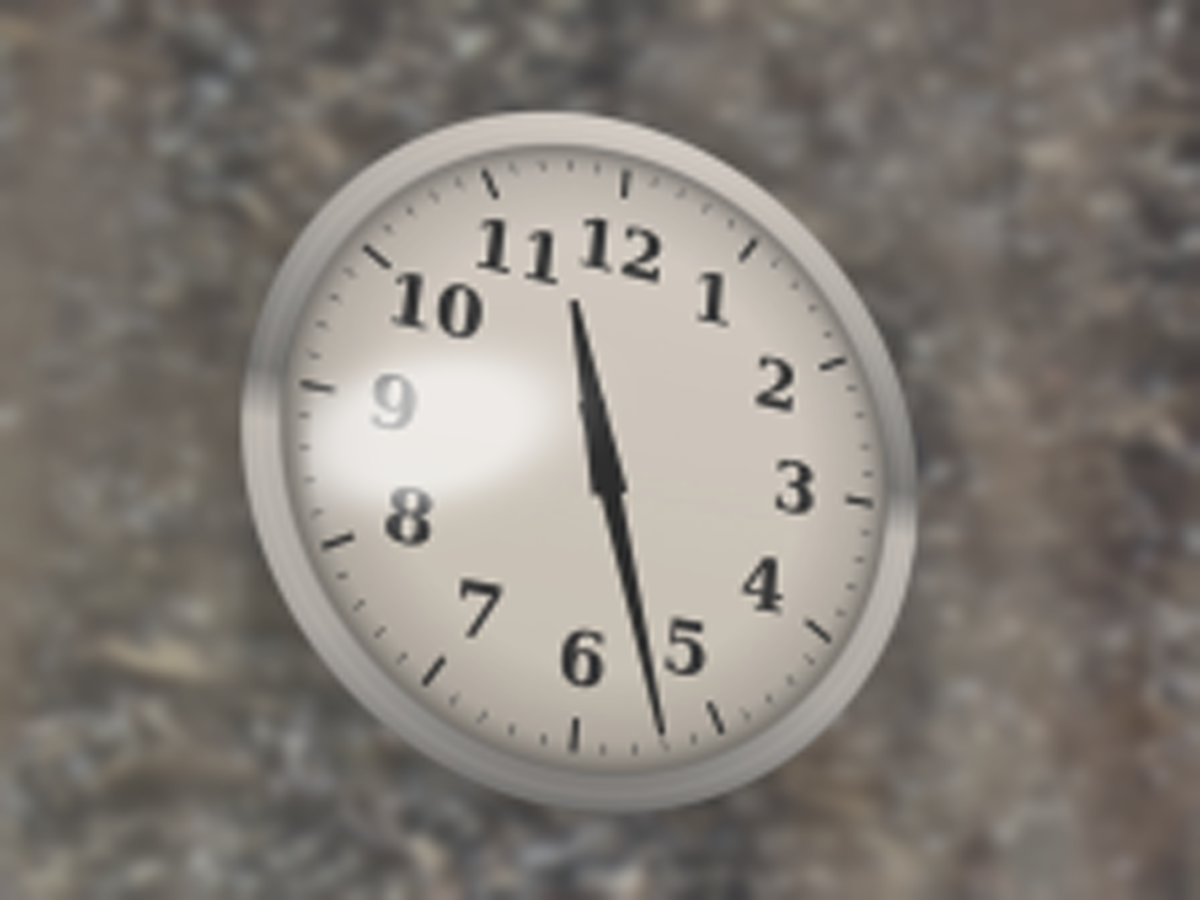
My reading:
11 h 27 min
